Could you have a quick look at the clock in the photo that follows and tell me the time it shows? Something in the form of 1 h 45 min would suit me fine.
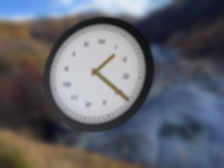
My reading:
1 h 20 min
